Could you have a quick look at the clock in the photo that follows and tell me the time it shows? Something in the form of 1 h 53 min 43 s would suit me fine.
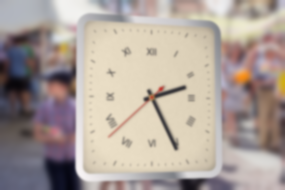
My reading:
2 h 25 min 38 s
